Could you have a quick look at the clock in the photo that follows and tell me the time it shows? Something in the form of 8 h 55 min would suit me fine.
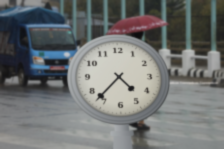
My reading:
4 h 37 min
